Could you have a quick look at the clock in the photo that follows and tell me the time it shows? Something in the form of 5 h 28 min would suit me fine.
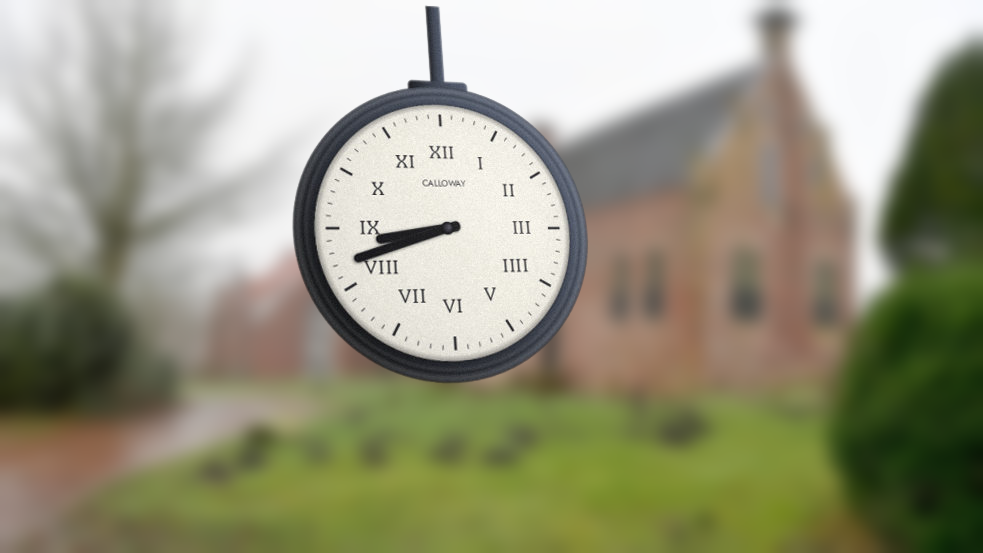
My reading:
8 h 42 min
